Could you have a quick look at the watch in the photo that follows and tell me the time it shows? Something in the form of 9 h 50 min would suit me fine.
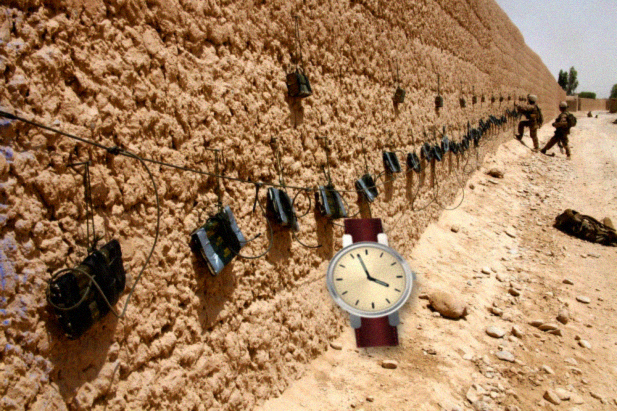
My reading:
3 h 57 min
